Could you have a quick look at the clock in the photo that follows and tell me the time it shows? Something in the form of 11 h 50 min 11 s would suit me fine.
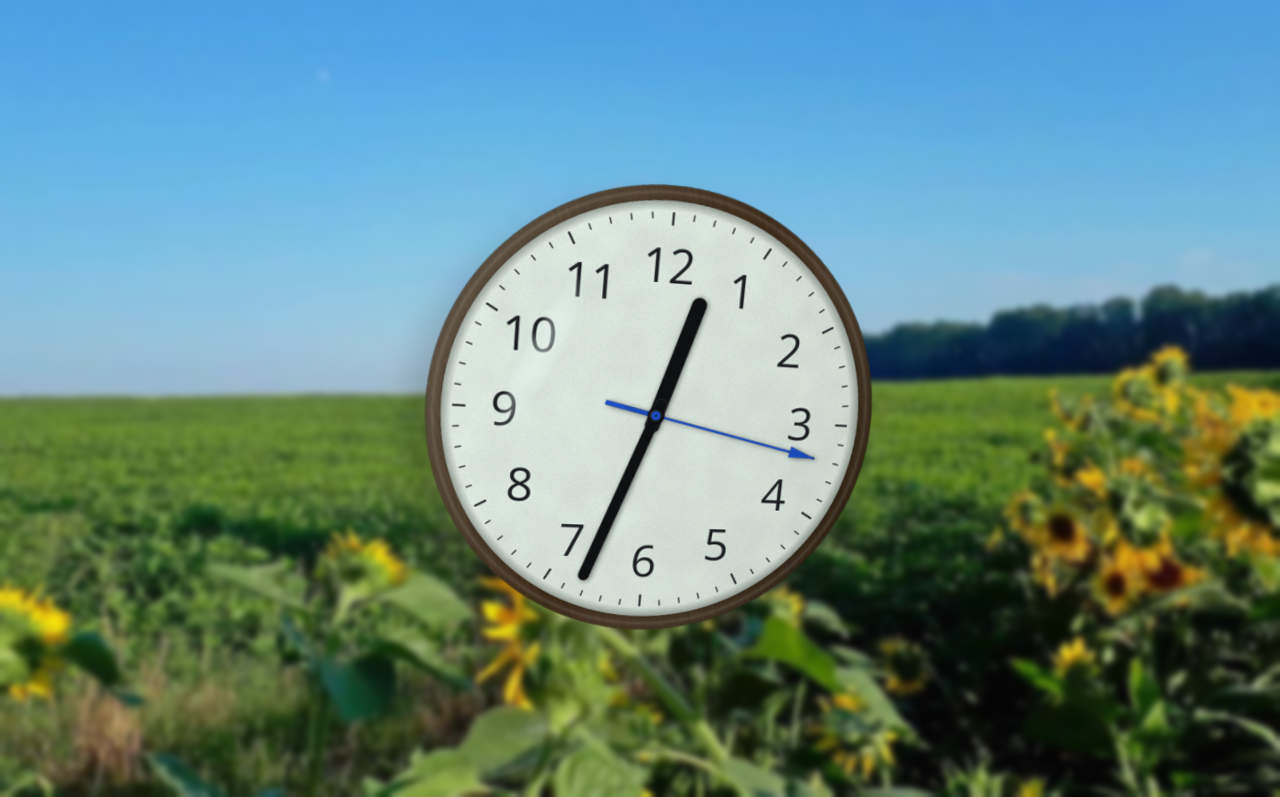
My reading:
12 h 33 min 17 s
